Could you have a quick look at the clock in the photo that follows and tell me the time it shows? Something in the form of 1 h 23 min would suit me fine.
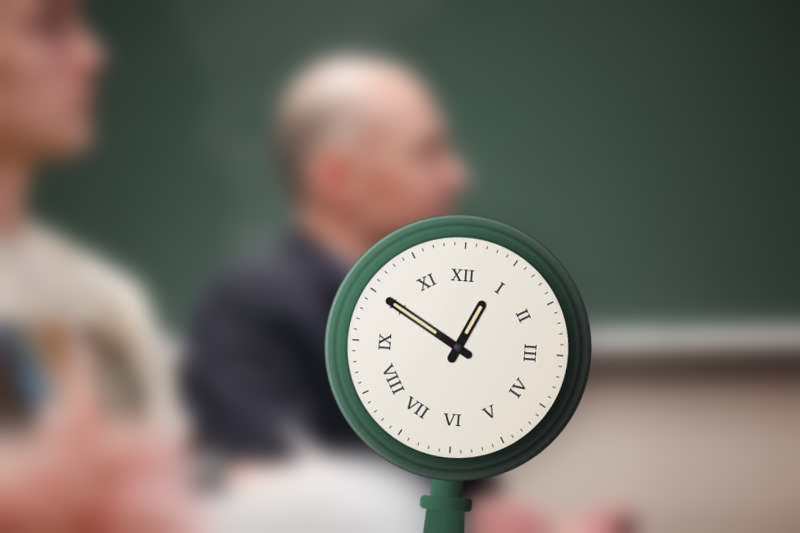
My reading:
12 h 50 min
